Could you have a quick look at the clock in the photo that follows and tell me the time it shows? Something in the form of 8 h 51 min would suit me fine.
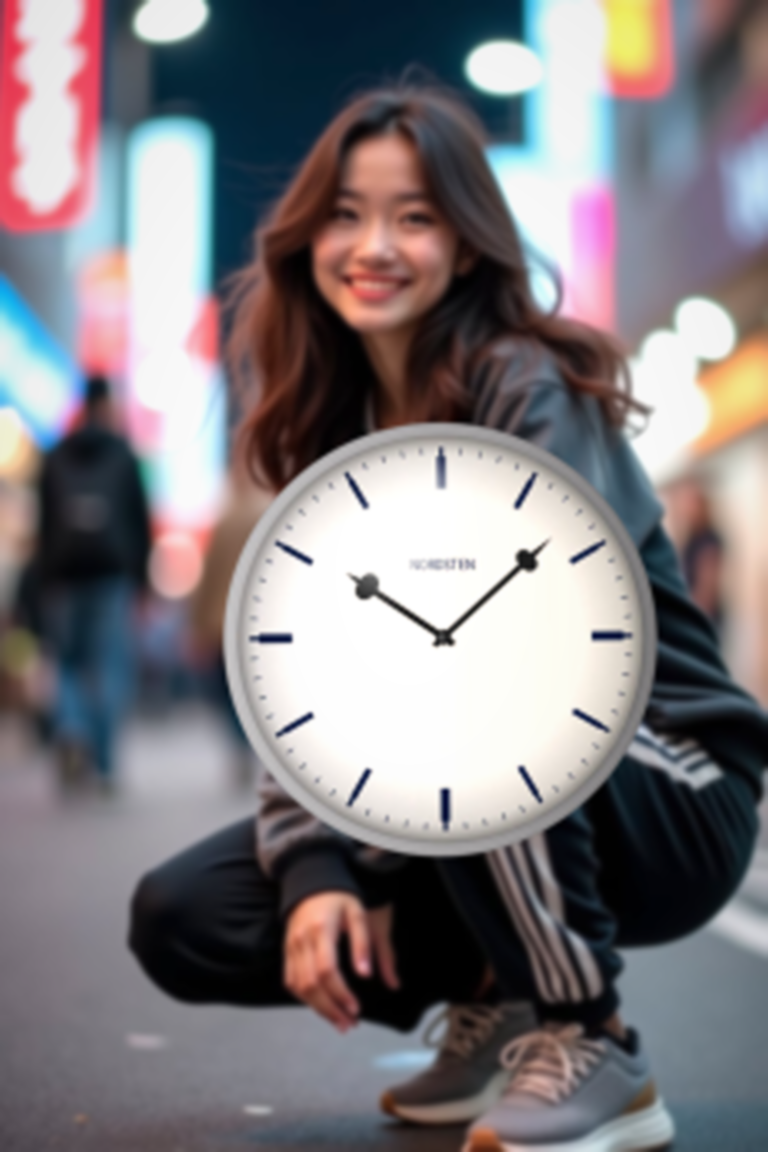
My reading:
10 h 08 min
